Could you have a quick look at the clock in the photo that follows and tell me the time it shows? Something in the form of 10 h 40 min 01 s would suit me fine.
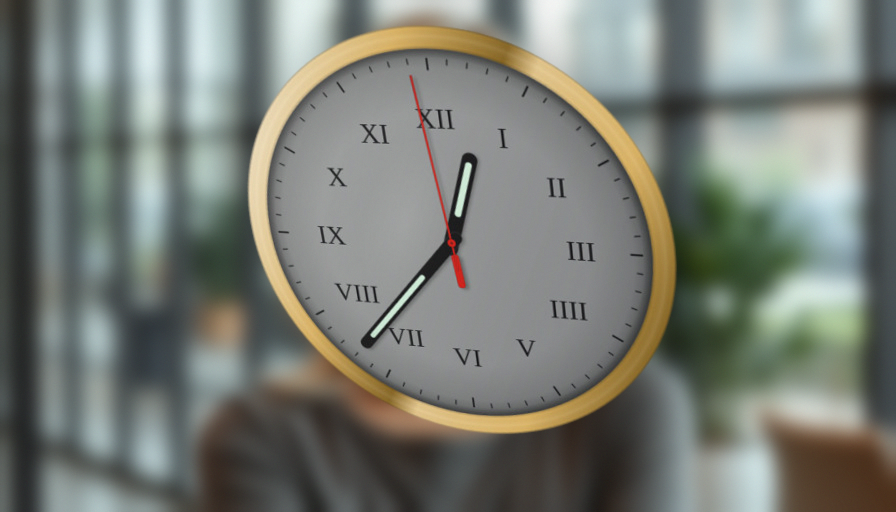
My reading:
12 h 36 min 59 s
